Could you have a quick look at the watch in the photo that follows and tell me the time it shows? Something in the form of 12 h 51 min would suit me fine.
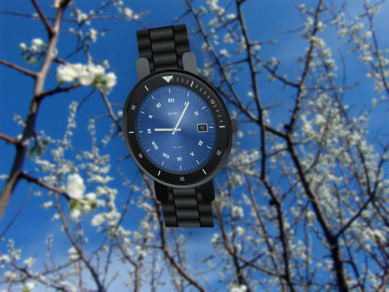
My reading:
9 h 06 min
